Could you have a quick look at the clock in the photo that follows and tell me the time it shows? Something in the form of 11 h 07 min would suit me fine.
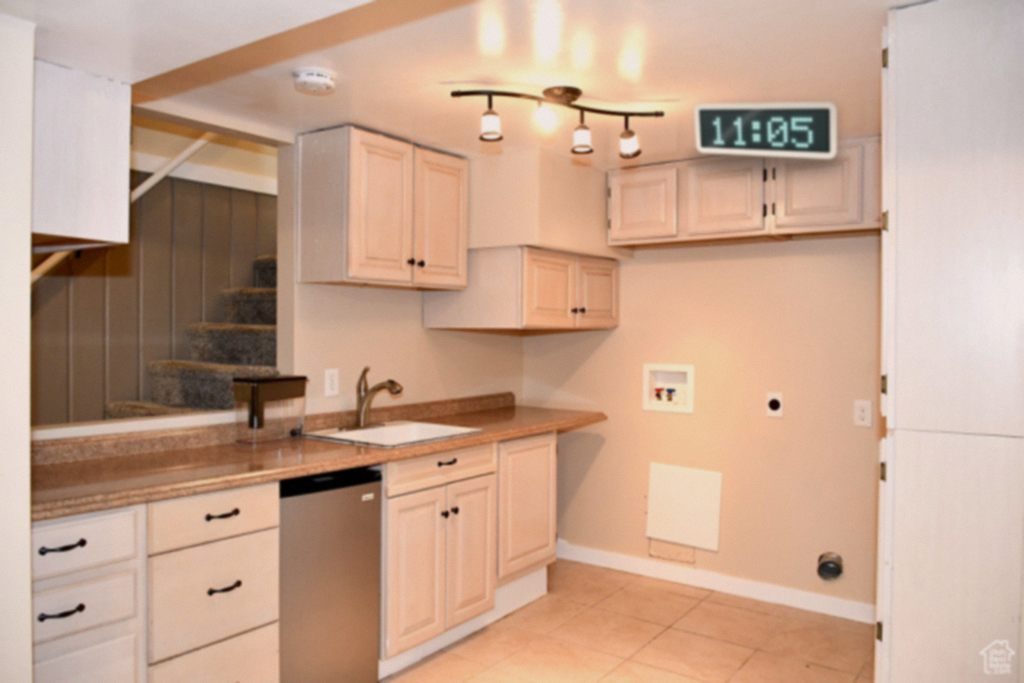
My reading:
11 h 05 min
